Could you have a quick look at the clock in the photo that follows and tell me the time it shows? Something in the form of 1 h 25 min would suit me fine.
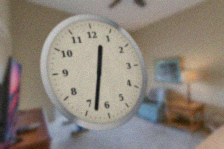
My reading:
12 h 33 min
